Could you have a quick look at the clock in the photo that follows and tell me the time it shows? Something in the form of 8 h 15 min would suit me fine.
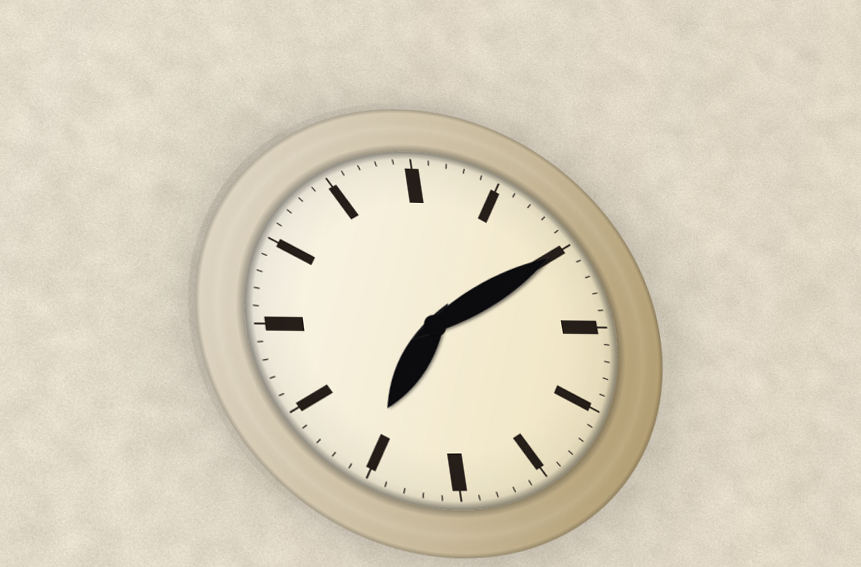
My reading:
7 h 10 min
